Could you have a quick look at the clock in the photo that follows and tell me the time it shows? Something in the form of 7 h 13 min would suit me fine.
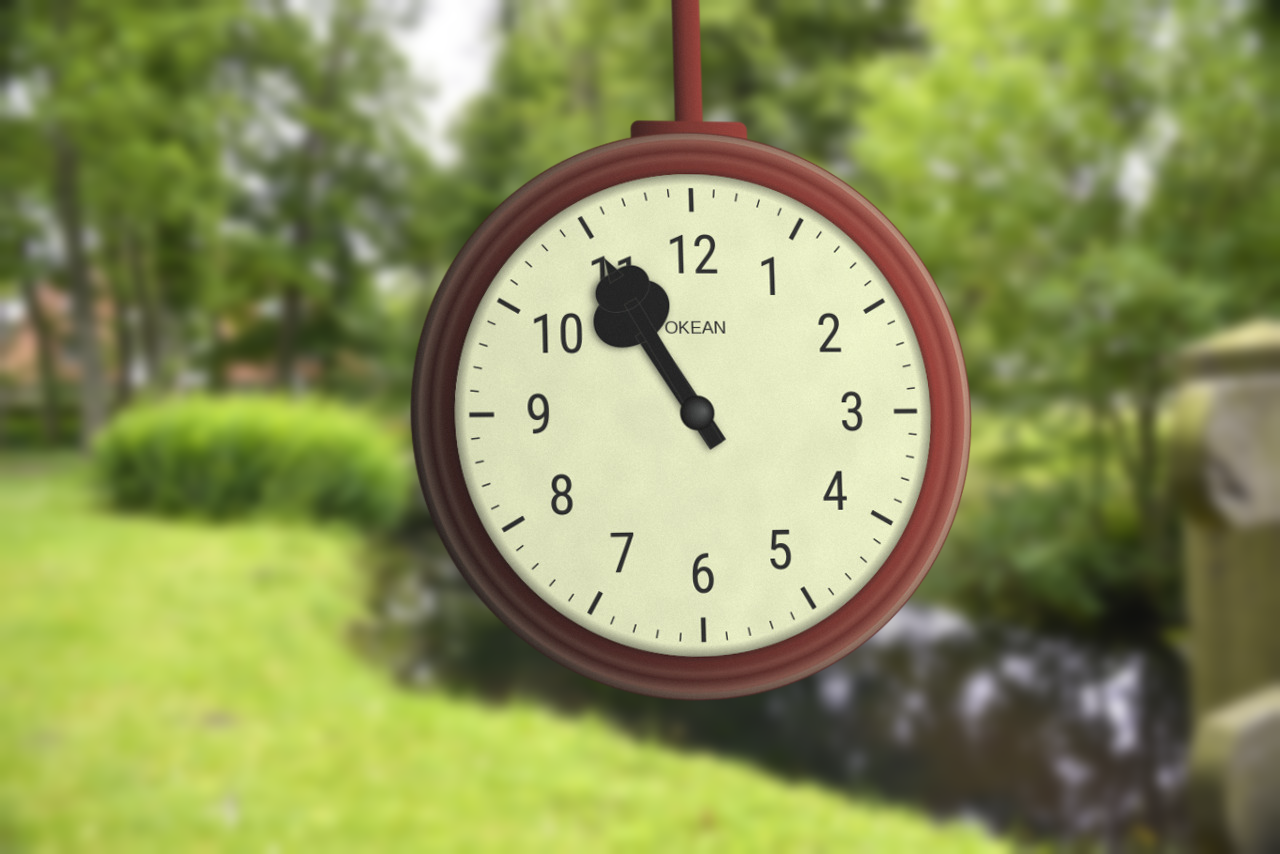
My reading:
10 h 55 min
